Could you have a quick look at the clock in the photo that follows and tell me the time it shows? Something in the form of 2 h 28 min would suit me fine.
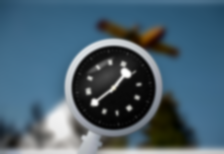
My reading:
12 h 35 min
